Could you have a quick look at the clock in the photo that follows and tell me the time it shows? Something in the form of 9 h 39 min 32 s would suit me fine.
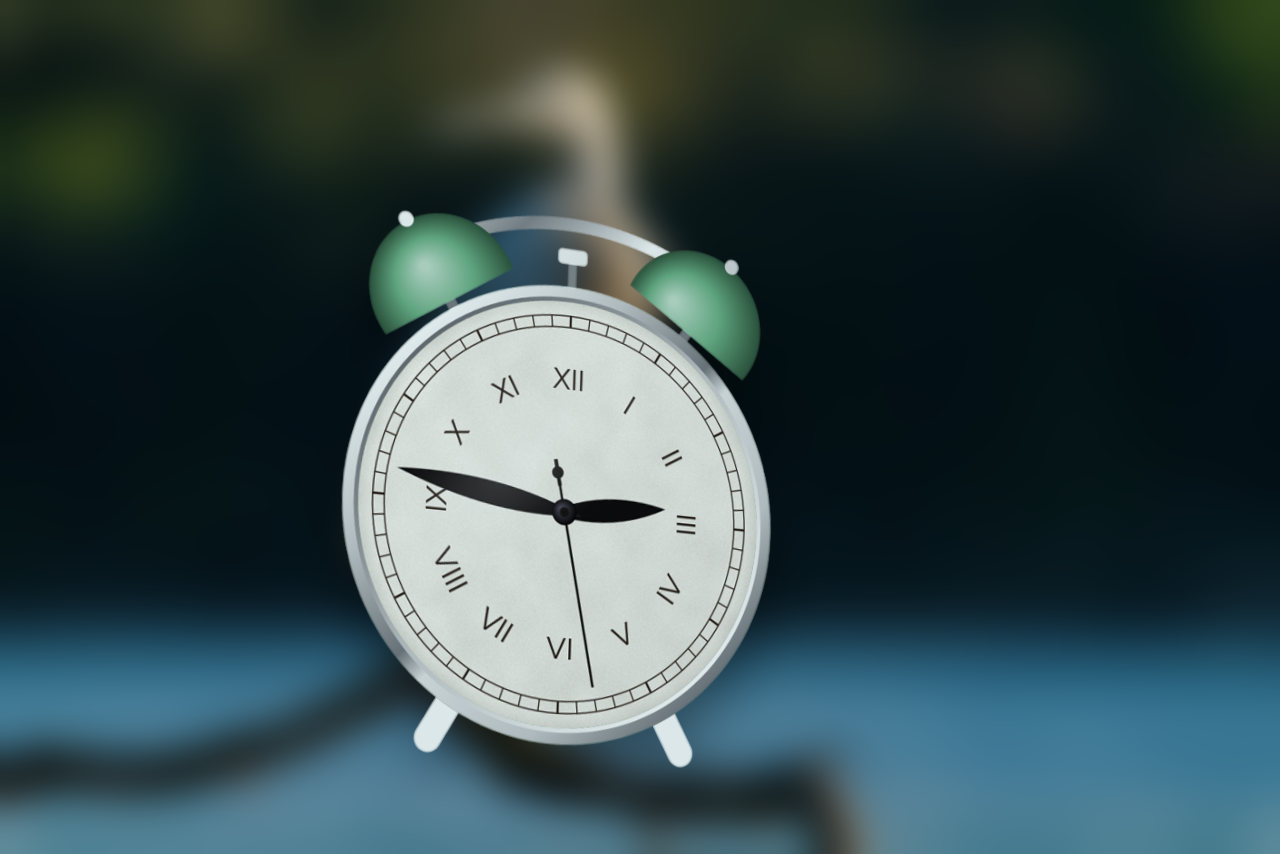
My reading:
2 h 46 min 28 s
